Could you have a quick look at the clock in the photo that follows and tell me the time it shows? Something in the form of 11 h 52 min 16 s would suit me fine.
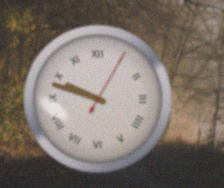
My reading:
9 h 48 min 05 s
